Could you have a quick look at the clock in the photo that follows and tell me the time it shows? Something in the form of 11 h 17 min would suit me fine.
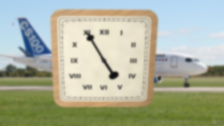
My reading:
4 h 55 min
